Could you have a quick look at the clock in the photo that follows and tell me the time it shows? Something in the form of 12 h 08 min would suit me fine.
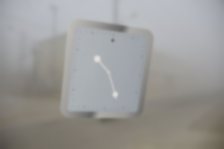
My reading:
10 h 26 min
